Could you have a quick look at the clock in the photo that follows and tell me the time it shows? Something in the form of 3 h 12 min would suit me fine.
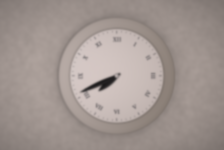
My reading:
7 h 41 min
